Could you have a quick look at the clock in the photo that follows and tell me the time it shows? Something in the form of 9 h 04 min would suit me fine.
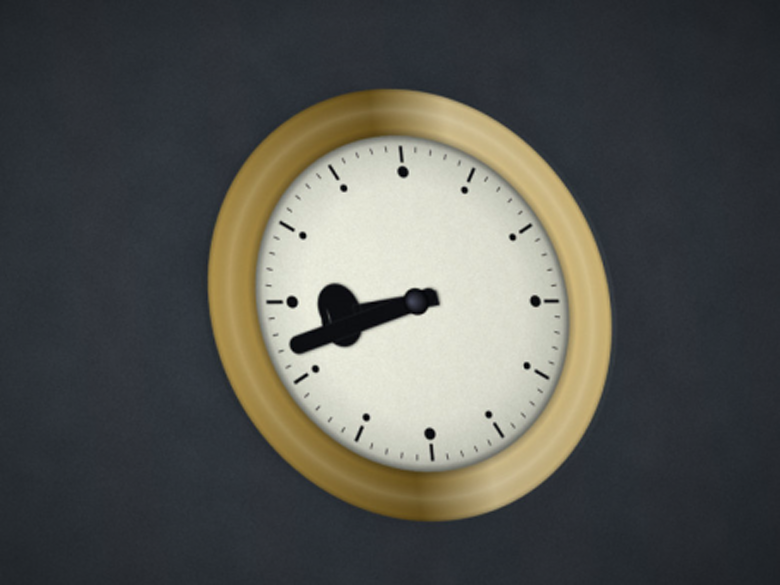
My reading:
8 h 42 min
